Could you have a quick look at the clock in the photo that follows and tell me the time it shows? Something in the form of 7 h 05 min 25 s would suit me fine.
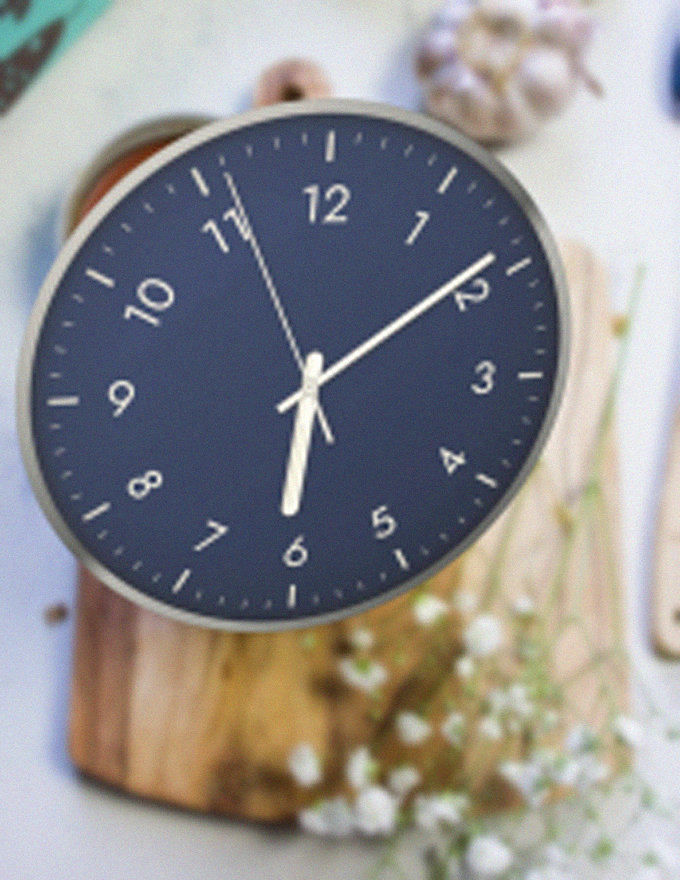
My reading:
6 h 08 min 56 s
